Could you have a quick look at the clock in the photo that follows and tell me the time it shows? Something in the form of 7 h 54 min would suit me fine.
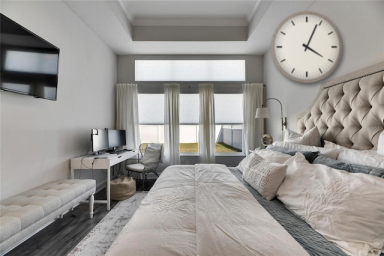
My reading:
4 h 04 min
